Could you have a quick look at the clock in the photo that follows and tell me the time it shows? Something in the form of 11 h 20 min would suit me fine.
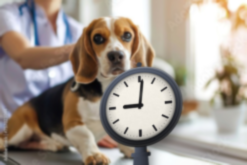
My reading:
9 h 01 min
